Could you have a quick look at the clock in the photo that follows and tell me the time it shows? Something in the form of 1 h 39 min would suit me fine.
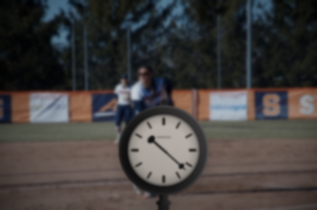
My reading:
10 h 22 min
